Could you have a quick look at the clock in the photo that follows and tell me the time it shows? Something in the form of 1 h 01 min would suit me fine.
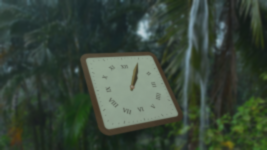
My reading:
1 h 05 min
